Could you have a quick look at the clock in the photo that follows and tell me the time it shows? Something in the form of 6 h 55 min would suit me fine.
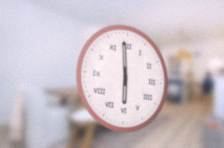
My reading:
5 h 59 min
